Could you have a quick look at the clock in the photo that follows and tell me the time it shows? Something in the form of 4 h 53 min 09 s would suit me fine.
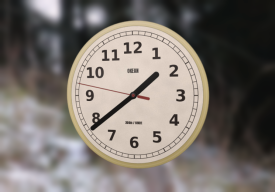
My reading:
1 h 38 min 47 s
